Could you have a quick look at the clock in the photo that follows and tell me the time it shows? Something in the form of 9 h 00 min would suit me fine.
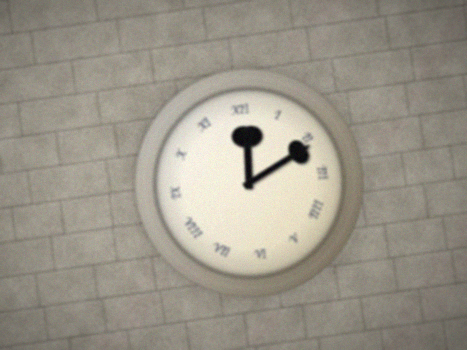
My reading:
12 h 11 min
